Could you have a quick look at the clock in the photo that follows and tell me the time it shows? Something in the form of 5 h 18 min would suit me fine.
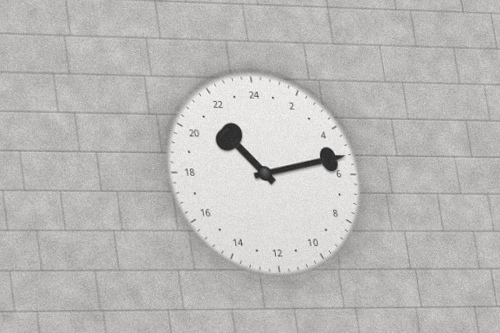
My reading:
21 h 13 min
